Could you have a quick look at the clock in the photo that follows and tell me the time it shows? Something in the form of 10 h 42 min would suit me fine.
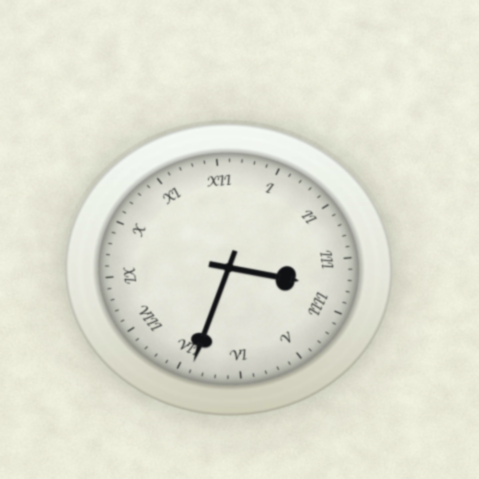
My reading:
3 h 34 min
